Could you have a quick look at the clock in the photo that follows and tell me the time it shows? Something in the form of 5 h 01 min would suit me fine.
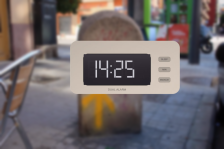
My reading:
14 h 25 min
